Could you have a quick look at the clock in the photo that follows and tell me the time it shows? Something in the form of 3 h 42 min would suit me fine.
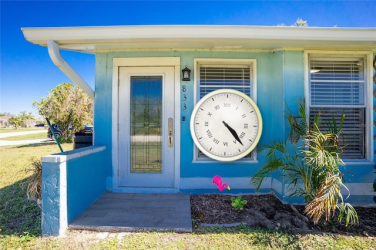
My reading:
4 h 23 min
